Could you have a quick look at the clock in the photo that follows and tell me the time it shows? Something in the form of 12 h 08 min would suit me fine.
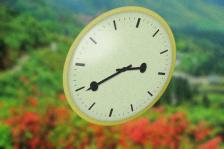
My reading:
2 h 39 min
